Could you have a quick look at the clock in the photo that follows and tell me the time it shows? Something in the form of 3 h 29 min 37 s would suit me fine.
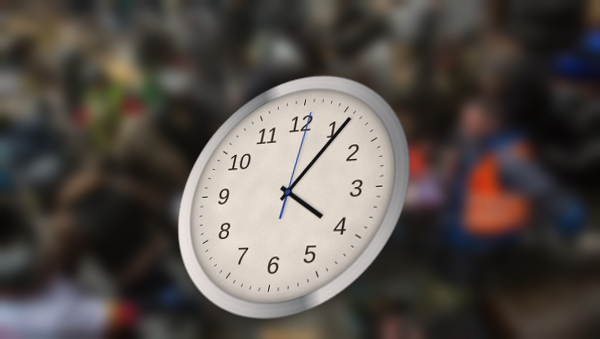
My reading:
4 h 06 min 01 s
